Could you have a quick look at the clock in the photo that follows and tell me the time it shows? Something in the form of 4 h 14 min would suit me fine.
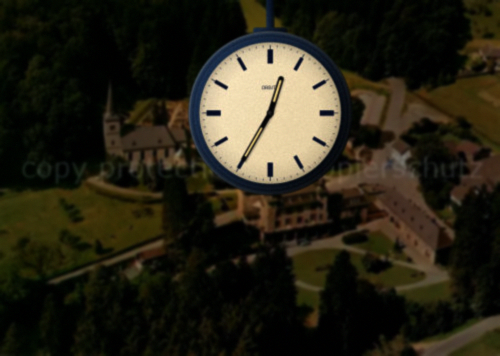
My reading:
12 h 35 min
